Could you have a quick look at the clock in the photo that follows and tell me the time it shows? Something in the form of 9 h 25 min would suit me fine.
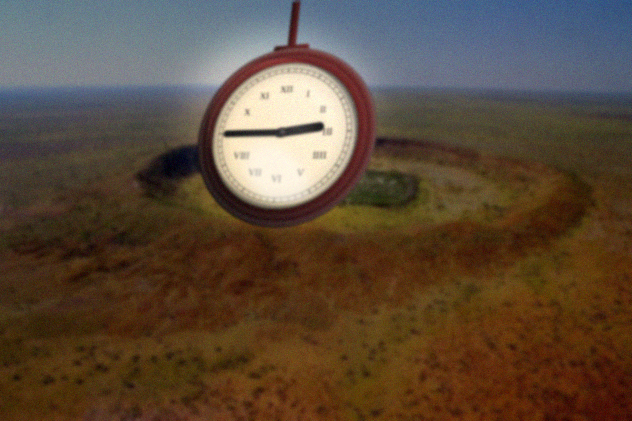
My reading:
2 h 45 min
